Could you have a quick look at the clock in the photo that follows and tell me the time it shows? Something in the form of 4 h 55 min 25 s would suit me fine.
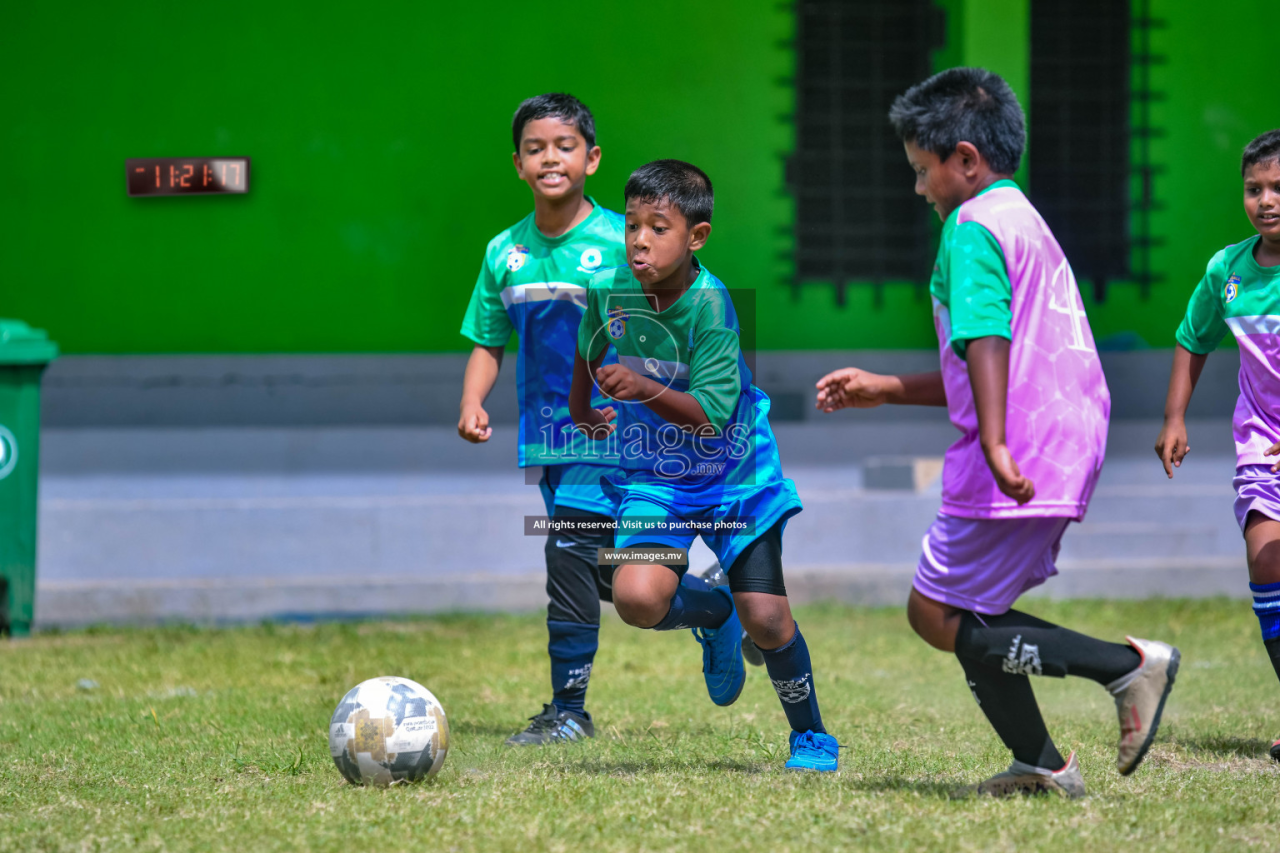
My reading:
11 h 21 min 17 s
